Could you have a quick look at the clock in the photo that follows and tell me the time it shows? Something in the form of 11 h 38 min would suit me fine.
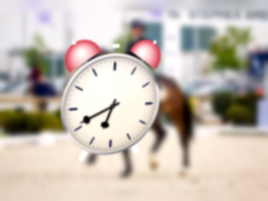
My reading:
6 h 41 min
